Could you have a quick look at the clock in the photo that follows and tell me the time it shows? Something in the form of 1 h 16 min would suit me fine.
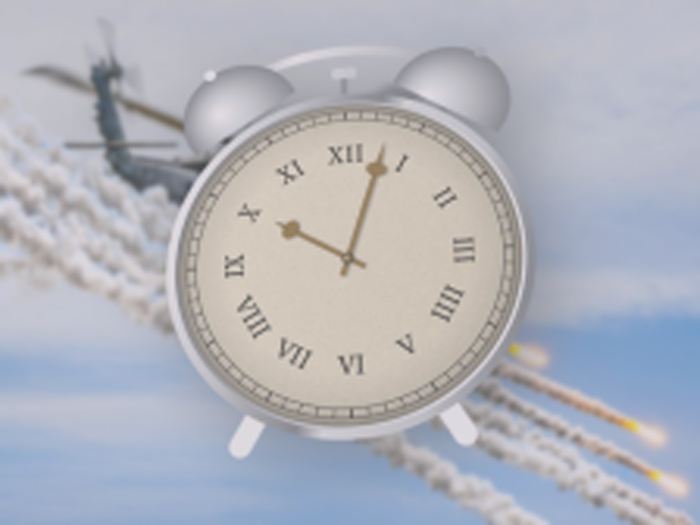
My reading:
10 h 03 min
